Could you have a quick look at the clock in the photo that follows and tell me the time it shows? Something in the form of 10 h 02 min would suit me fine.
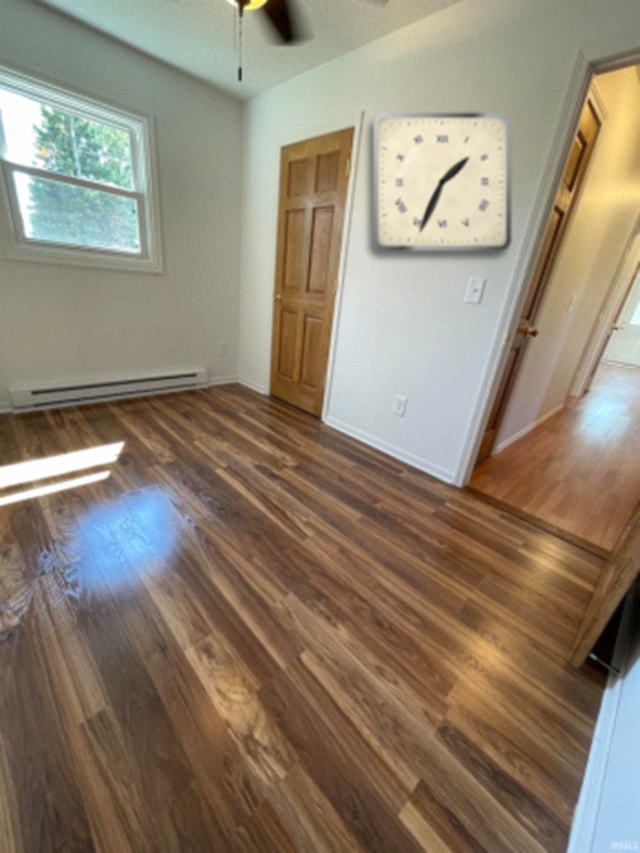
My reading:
1 h 34 min
